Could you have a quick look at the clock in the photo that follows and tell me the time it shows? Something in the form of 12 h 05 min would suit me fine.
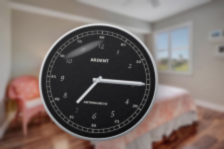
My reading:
7 h 15 min
